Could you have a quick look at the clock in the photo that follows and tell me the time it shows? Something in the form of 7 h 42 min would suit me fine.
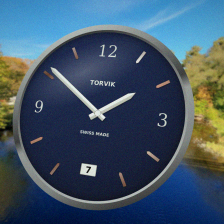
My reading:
1 h 51 min
